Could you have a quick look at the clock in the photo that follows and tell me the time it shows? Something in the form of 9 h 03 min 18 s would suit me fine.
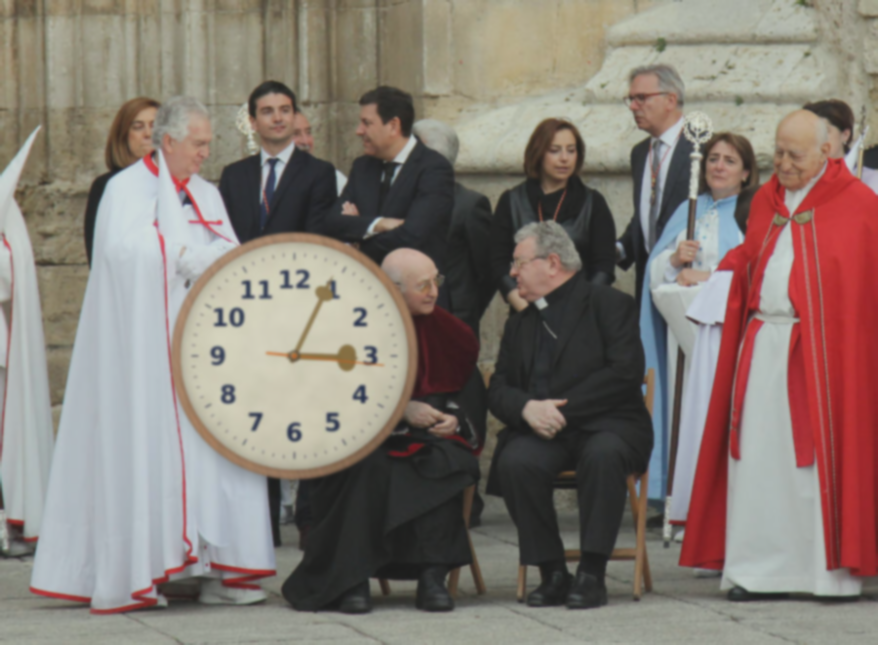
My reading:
3 h 04 min 16 s
